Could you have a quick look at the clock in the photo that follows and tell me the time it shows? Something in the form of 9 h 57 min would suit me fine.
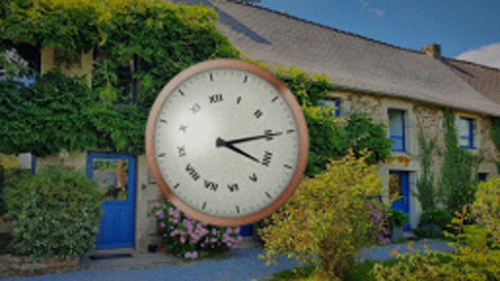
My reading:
4 h 15 min
